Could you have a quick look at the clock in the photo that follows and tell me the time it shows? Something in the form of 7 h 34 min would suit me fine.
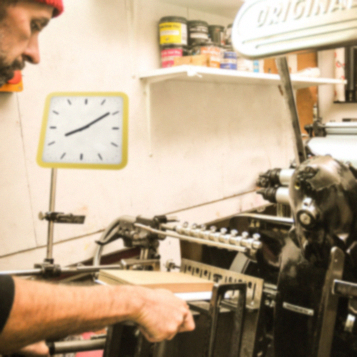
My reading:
8 h 09 min
